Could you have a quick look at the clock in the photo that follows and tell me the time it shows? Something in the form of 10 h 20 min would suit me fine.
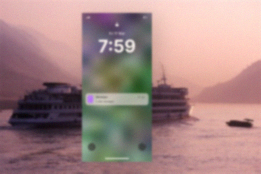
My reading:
7 h 59 min
